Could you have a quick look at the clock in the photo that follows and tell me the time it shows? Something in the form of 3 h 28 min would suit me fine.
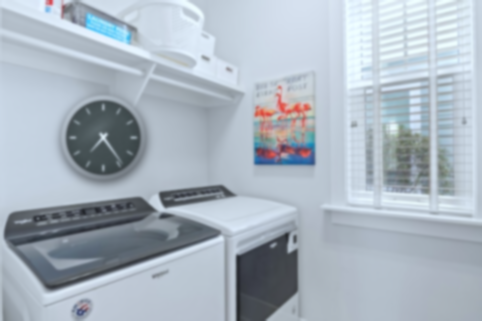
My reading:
7 h 24 min
